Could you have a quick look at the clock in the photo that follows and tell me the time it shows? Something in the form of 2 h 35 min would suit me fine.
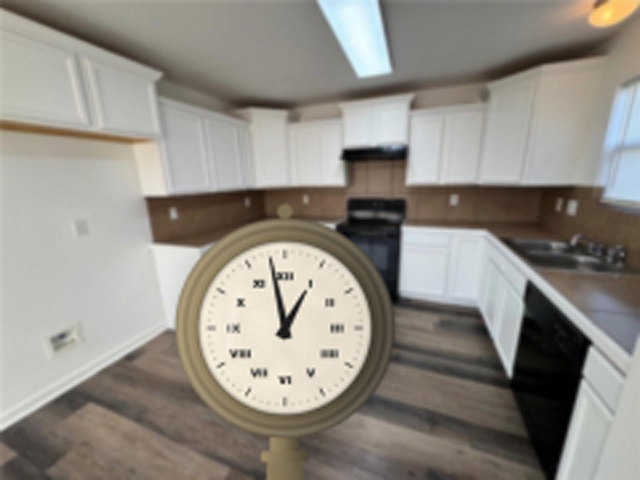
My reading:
12 h 58 min
